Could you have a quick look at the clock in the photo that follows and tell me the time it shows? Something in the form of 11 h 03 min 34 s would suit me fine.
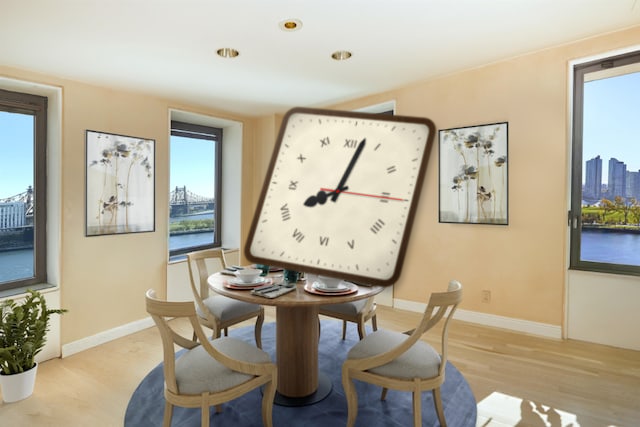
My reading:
8 h 02 min 15 s
